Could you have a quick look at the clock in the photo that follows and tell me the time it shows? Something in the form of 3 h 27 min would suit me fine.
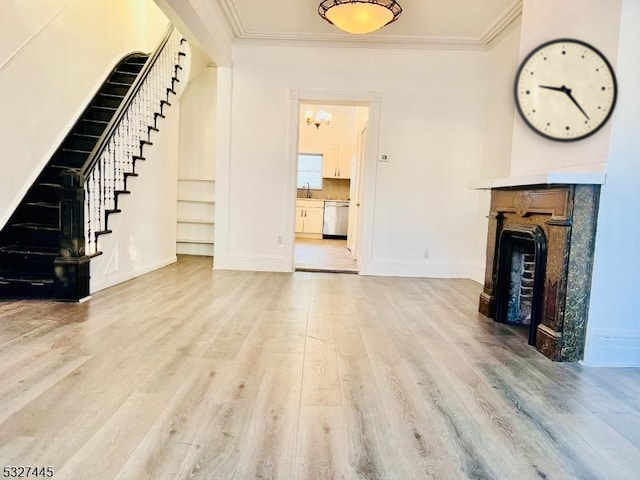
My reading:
9 h 24 min
